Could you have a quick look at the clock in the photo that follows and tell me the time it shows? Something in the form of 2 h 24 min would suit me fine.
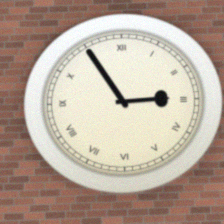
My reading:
2 h 55 min
